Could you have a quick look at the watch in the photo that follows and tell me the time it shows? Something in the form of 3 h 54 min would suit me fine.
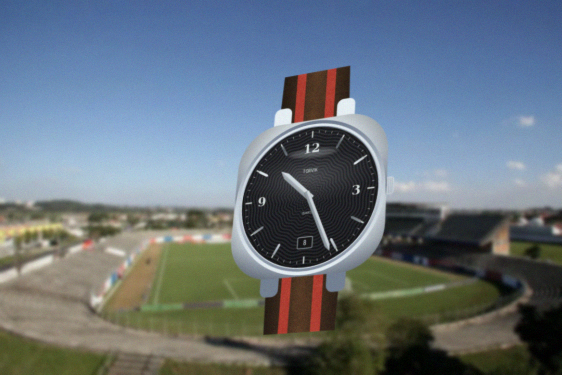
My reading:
10 h 26 min
